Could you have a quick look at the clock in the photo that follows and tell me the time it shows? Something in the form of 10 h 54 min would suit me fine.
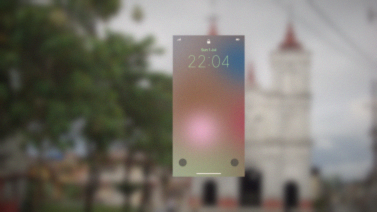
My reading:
22 h 04 min
